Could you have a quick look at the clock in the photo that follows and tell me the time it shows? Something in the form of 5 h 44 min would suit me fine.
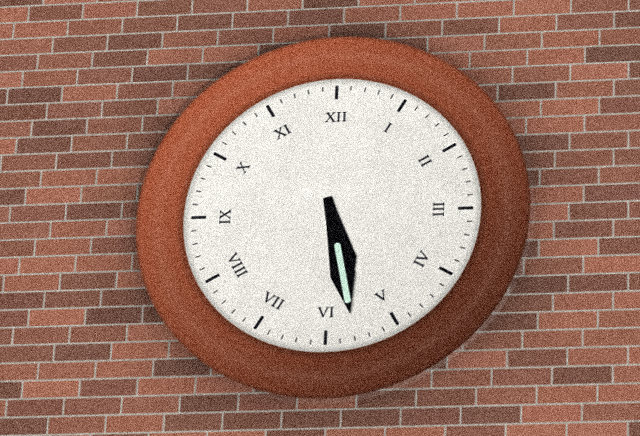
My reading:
5 h 28 min
